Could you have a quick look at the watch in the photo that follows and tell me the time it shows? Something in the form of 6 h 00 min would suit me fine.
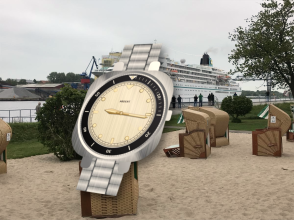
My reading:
9 h 16 min
